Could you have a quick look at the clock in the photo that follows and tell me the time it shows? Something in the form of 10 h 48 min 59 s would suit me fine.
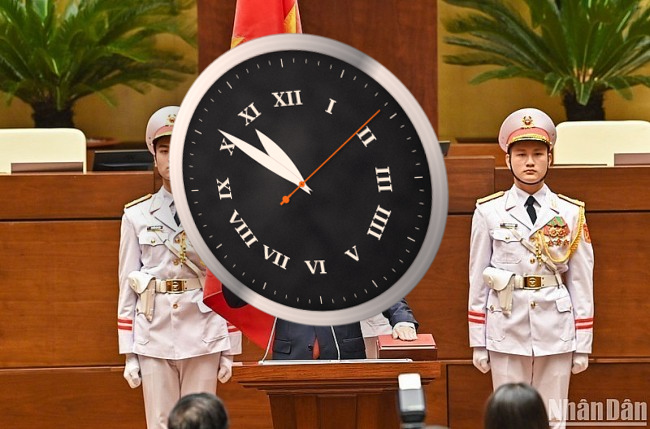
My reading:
10 h 51 min 09 s
